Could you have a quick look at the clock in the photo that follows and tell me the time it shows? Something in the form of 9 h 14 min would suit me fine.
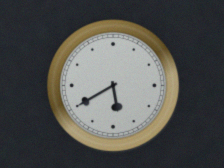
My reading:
5 h 40 min
